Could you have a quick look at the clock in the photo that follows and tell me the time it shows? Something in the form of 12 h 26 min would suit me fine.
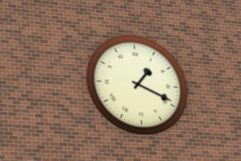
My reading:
1 h 19 min
